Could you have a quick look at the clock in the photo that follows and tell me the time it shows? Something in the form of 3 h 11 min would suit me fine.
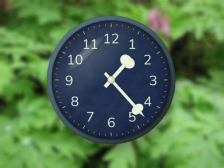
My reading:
1 h 23 min
